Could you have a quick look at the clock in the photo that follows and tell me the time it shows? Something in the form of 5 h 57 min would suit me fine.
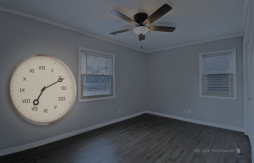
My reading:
7 h 11 min
